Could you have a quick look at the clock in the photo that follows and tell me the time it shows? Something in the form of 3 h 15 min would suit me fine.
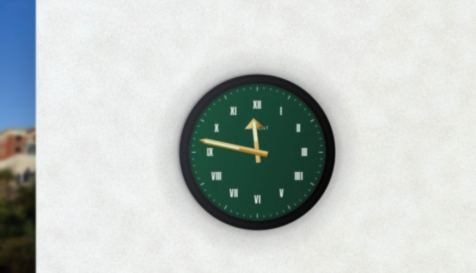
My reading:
11 h 47 min
